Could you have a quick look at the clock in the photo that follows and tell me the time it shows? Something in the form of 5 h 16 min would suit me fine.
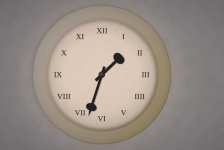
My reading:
1 h 33 min
